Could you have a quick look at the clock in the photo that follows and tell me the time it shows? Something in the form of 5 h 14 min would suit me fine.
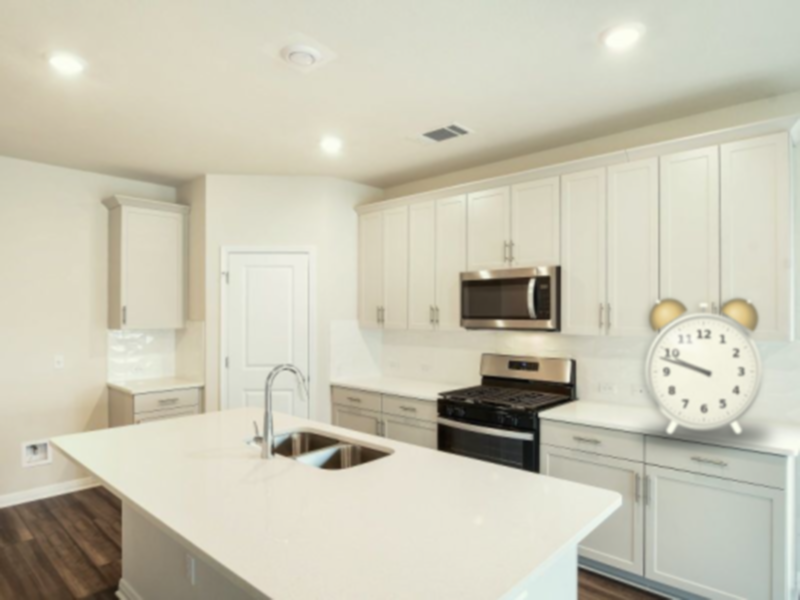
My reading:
9 h 48 min
